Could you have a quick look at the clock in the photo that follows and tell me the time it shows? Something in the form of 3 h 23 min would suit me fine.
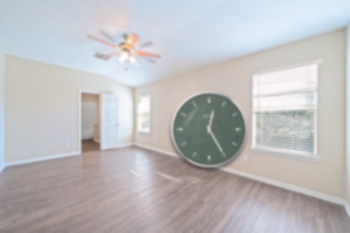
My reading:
12 h 25 min
